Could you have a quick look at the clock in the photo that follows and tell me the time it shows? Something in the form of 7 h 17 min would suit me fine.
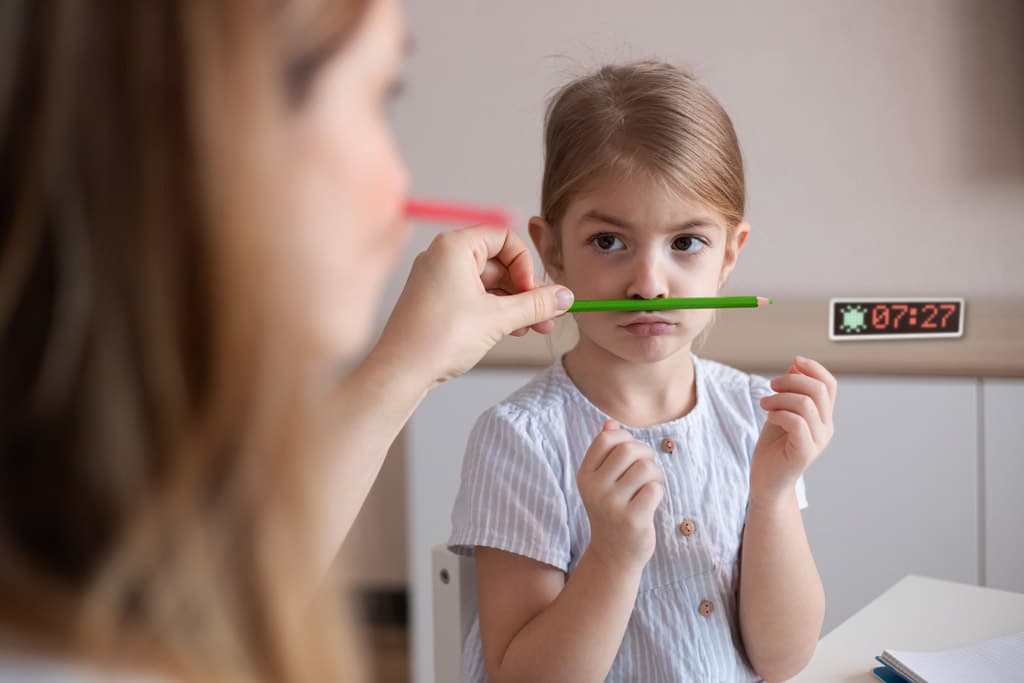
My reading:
7 h 27 min
